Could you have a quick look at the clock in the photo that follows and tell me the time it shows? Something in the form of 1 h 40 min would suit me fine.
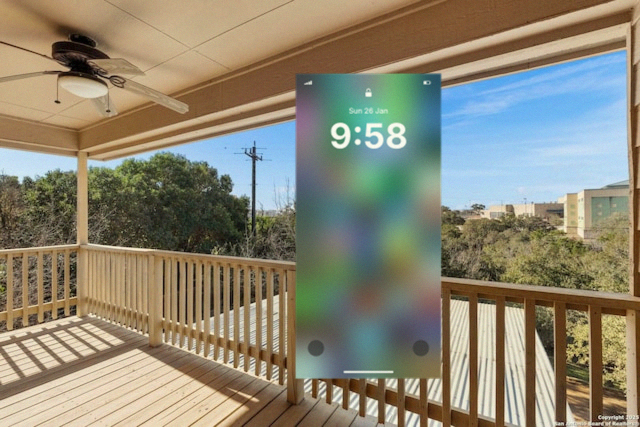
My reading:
9 h 58 min
